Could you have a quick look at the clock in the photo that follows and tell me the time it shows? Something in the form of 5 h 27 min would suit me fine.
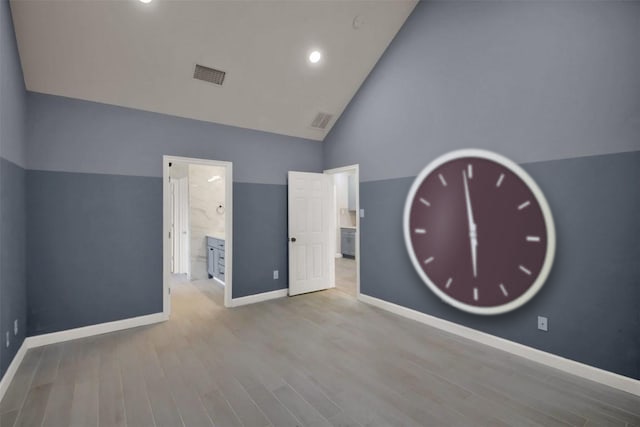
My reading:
5 h 59 min
